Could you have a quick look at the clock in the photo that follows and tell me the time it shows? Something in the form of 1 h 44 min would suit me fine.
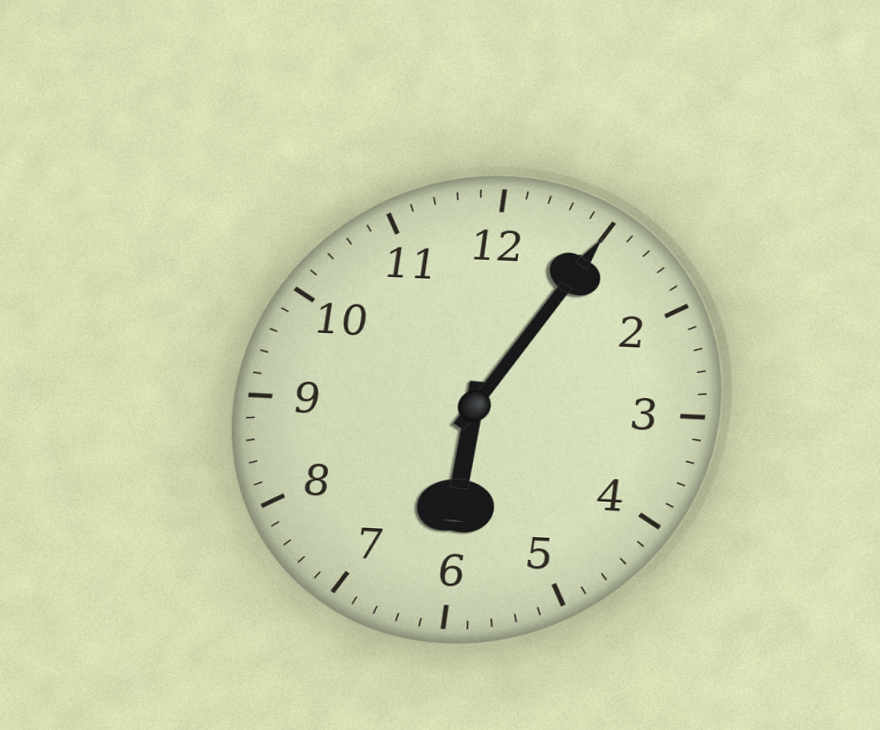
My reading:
6 h 05 min
